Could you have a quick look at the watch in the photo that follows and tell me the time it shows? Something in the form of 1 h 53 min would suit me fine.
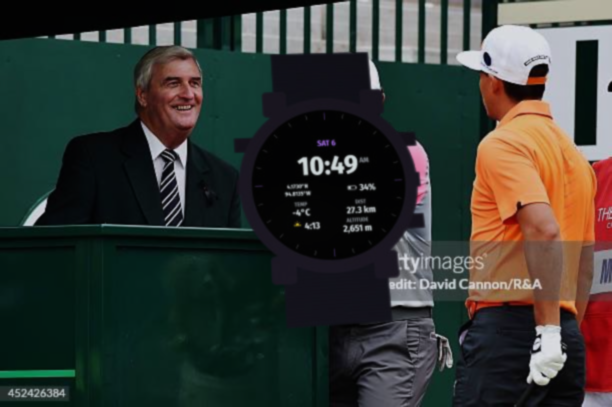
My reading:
10 h 49 min
